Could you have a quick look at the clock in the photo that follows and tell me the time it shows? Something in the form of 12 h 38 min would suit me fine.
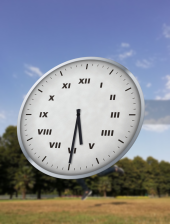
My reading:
5 h 30 min
